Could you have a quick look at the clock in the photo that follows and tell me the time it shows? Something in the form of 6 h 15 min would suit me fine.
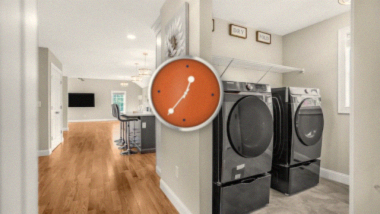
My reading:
12 h 36 min
